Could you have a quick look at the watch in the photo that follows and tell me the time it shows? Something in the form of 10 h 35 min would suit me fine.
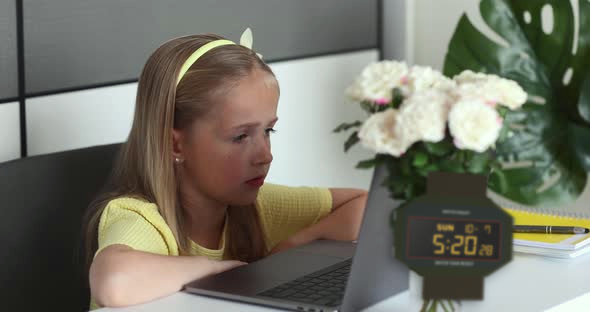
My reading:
5 h 20 min
